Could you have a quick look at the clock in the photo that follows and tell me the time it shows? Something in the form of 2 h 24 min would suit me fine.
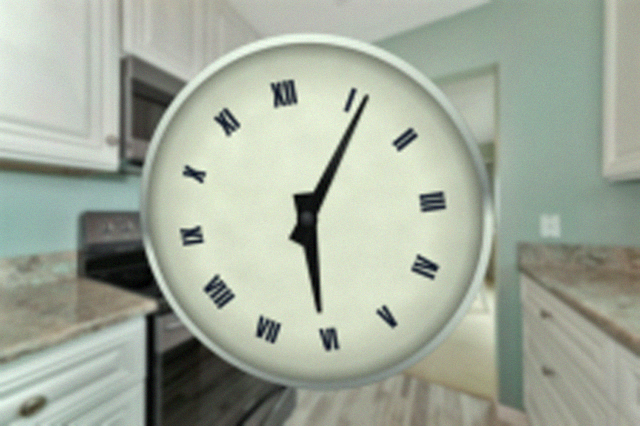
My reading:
6 h 06 min
